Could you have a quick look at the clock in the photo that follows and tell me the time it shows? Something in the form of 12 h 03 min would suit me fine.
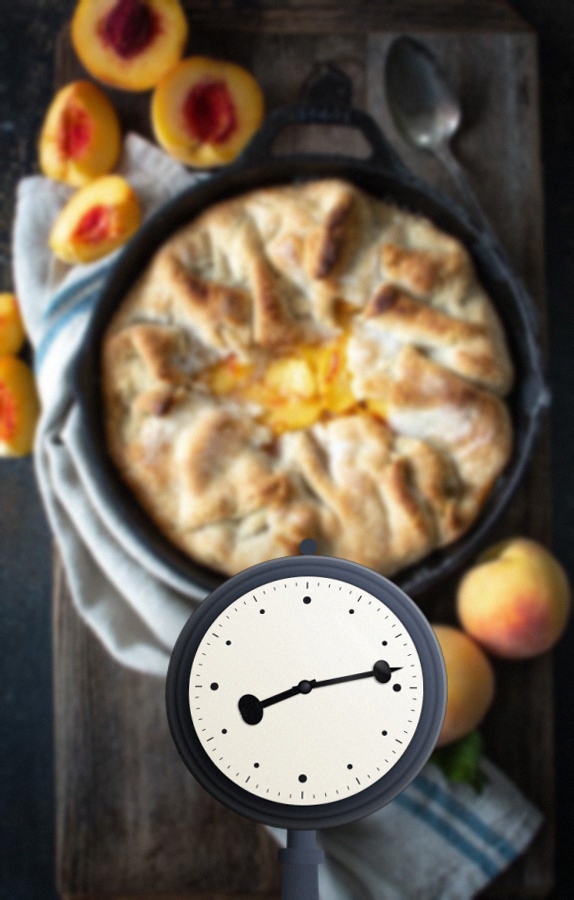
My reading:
8 h 13 min
